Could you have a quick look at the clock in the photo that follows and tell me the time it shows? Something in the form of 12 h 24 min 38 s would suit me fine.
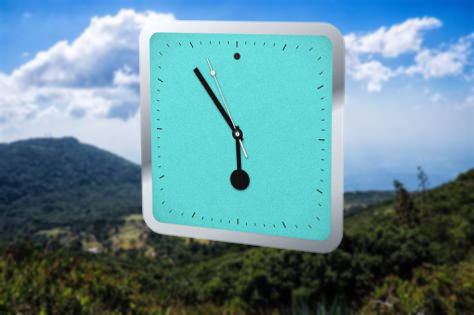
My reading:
5 h 53 min 56 s
